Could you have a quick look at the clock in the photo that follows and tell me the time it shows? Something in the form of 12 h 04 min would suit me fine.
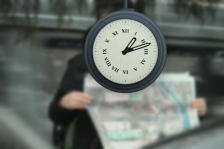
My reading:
1 h 12 min
